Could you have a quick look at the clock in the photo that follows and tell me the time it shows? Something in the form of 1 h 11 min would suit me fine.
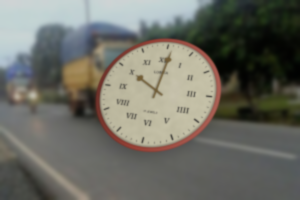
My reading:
10 h 01 min
